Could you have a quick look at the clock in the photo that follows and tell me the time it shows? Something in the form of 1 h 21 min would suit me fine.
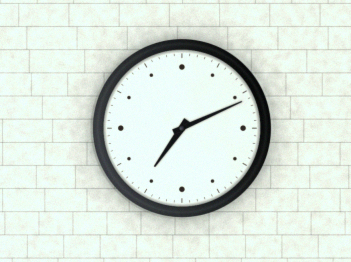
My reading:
7 h 11 min
